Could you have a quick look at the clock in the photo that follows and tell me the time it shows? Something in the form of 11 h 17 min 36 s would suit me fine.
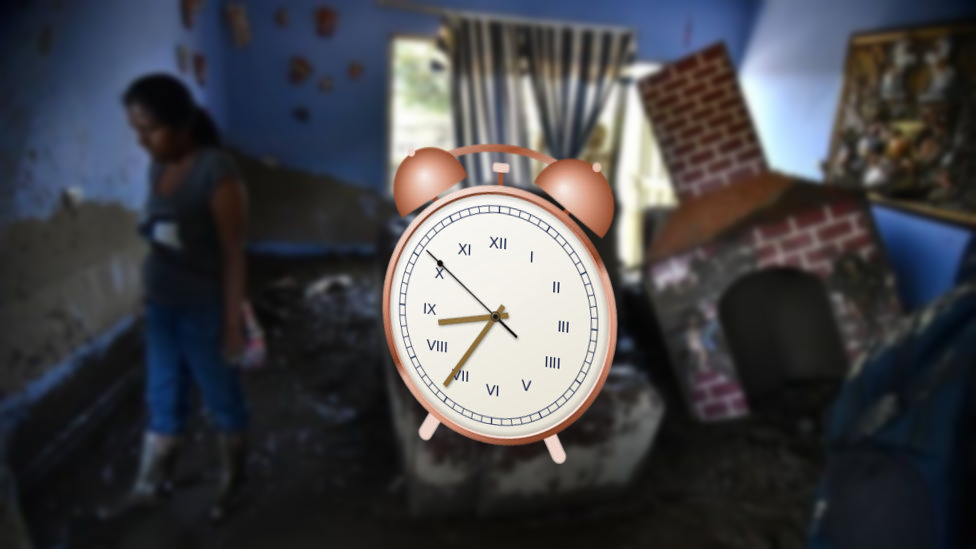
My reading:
8 h 35 min 51 s
